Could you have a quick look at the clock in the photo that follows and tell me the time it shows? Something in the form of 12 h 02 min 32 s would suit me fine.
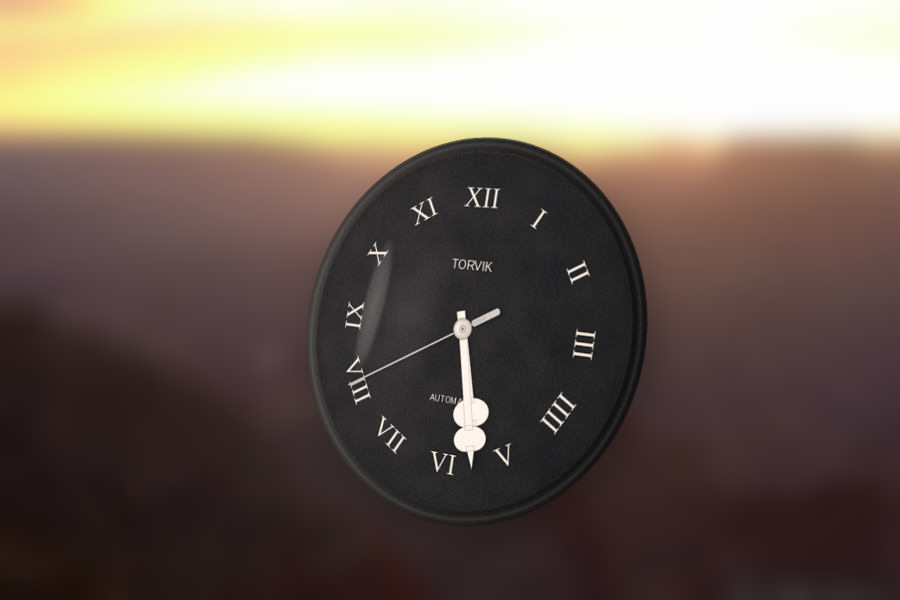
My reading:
5 h 27 min 40 s
